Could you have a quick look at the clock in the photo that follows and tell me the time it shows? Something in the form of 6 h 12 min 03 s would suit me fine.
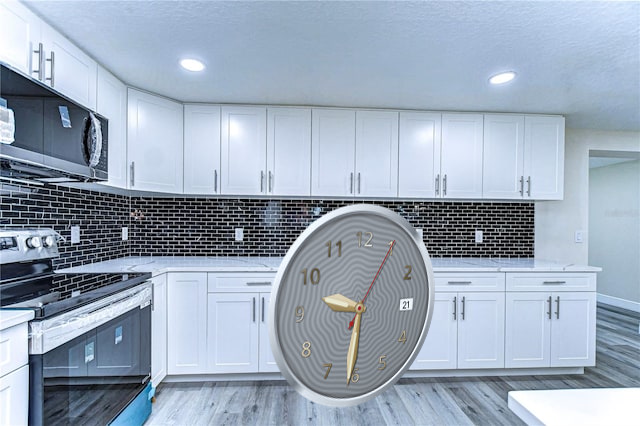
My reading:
9 h 31 min 05 s
